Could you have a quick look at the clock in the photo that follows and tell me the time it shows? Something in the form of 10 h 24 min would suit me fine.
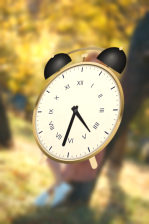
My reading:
4 h 32 min
